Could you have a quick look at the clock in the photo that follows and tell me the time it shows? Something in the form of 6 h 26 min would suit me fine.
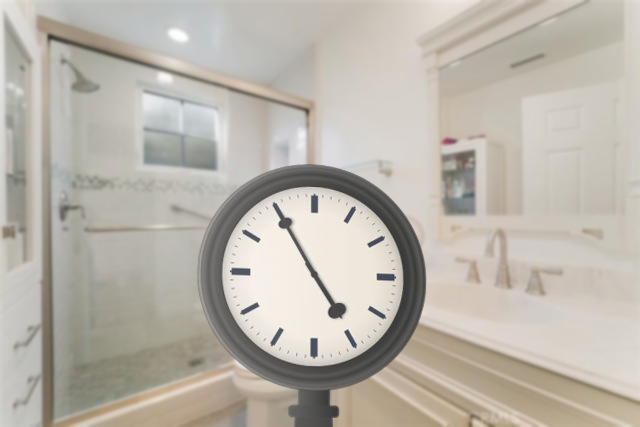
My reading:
4 h 55 min
